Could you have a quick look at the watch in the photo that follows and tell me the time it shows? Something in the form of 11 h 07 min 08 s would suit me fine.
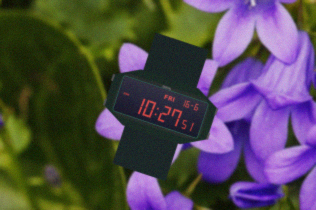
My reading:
10 h 27 min 51 s
